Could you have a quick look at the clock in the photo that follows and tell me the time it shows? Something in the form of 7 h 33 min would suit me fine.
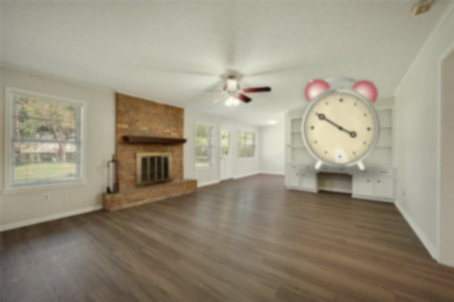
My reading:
3 h 50 min
